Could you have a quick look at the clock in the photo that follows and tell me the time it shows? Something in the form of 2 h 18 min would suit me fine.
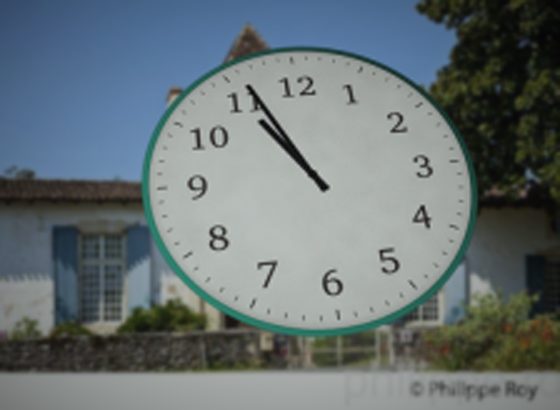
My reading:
10 h 56 min
